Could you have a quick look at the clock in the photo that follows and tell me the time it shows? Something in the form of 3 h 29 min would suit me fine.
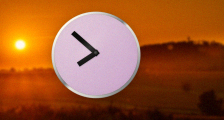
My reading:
7 h 52 min
